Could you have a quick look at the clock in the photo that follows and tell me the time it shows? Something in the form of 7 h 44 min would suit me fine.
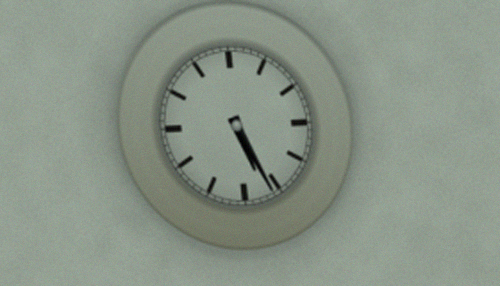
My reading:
5 h 26 min
